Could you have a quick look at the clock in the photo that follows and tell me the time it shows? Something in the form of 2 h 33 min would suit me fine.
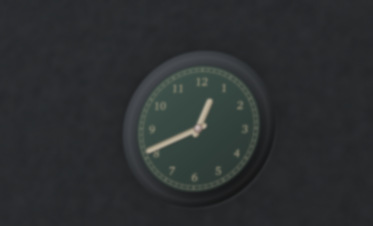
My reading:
12 h 41 min
